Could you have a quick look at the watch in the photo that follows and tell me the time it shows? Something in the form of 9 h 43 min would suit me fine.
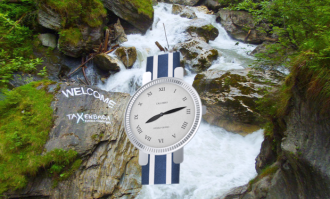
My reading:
8 h 13 min
